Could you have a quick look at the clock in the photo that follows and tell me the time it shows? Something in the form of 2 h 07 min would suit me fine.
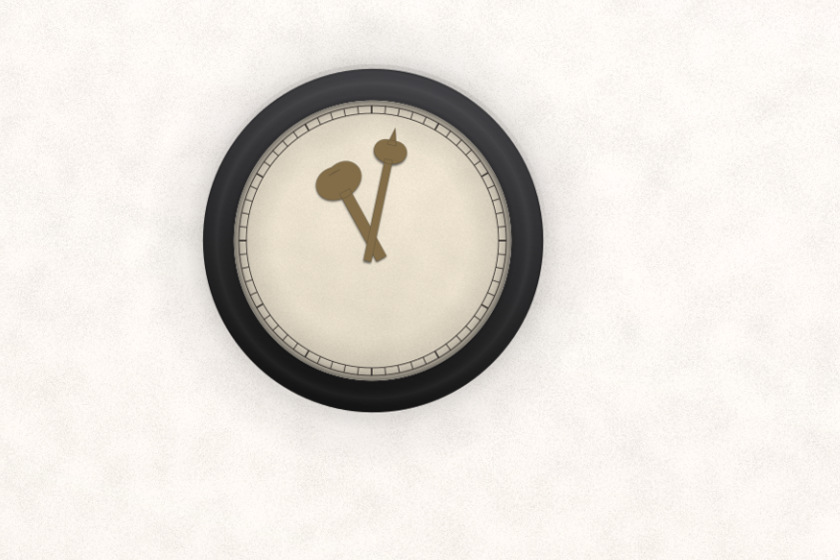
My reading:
11 h 02 min
